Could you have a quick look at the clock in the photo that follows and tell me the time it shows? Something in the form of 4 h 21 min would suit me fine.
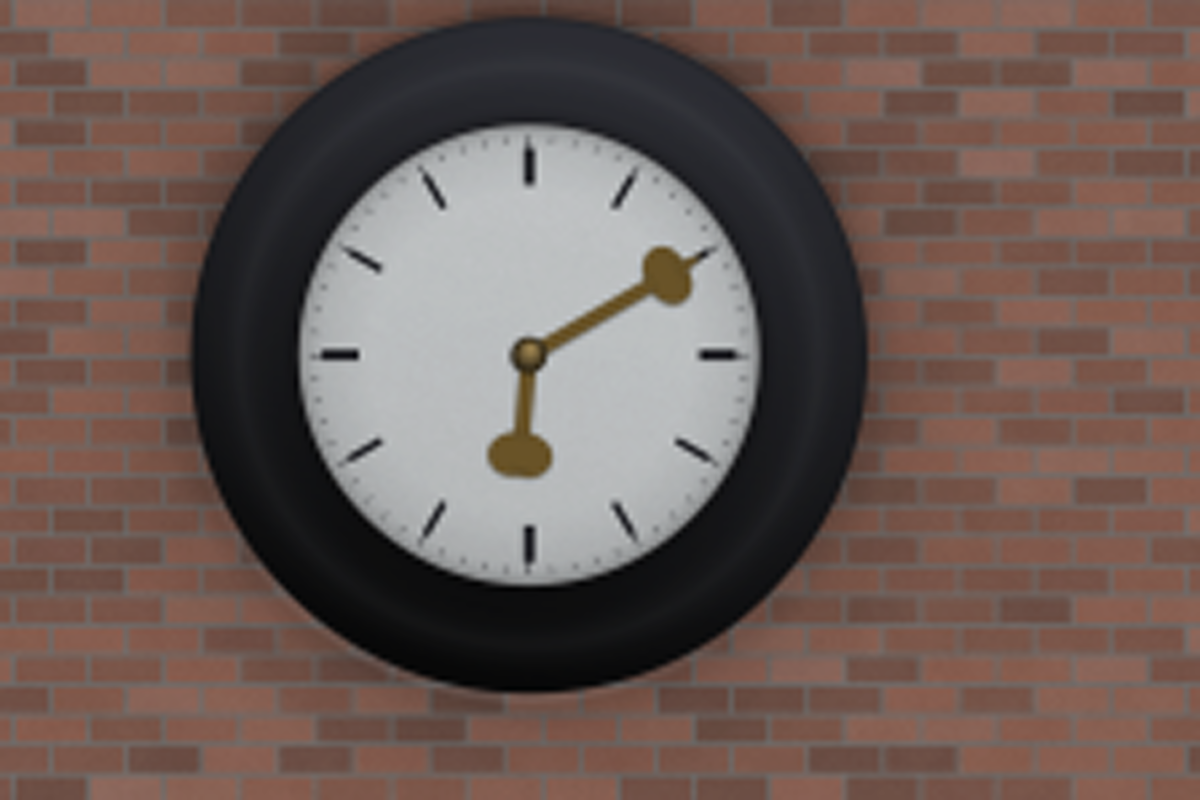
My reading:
6 h 10 min
